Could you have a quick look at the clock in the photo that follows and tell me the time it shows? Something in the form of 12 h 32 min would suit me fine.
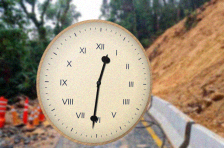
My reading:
12 h 31 min
